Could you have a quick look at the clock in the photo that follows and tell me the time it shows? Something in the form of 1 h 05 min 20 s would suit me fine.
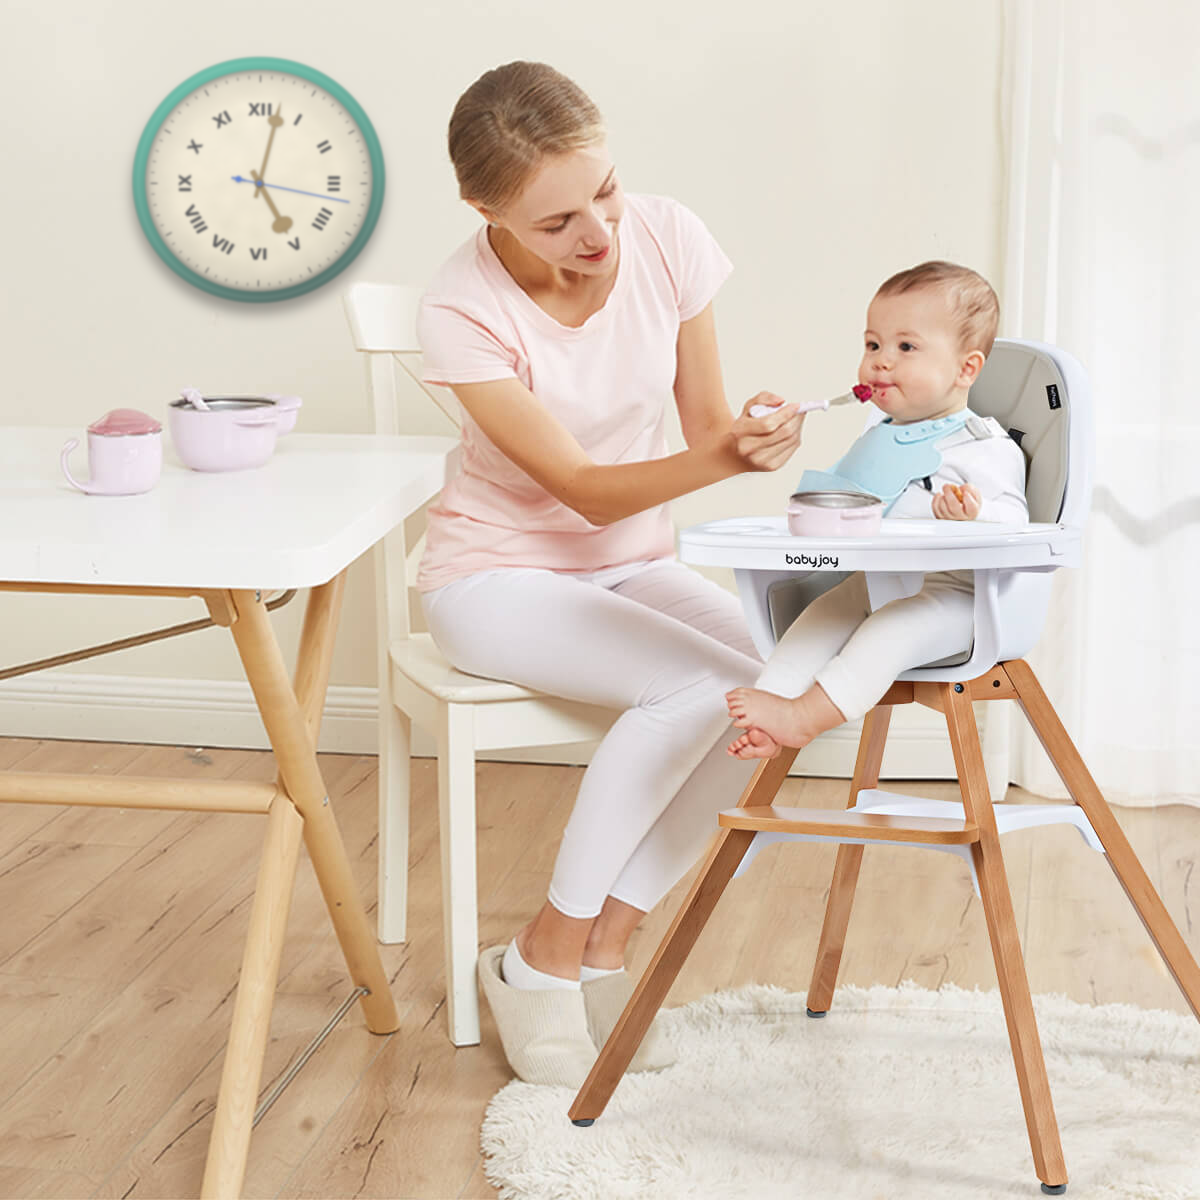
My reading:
5 h 02 min 17 s
